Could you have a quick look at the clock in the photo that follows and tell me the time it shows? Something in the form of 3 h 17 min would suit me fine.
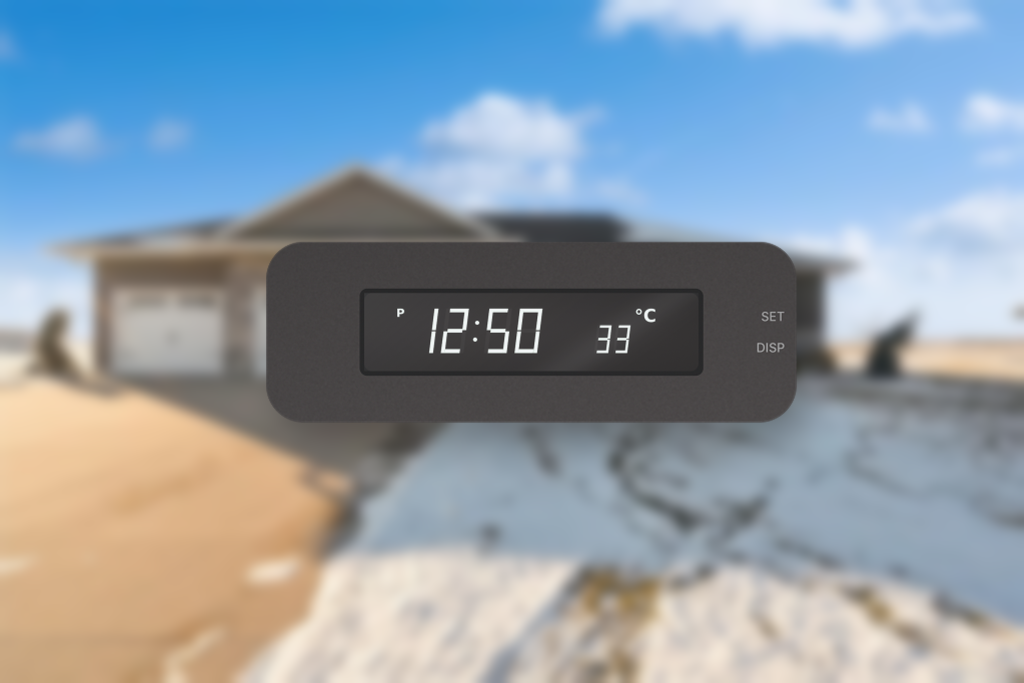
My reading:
12 h 50 min
